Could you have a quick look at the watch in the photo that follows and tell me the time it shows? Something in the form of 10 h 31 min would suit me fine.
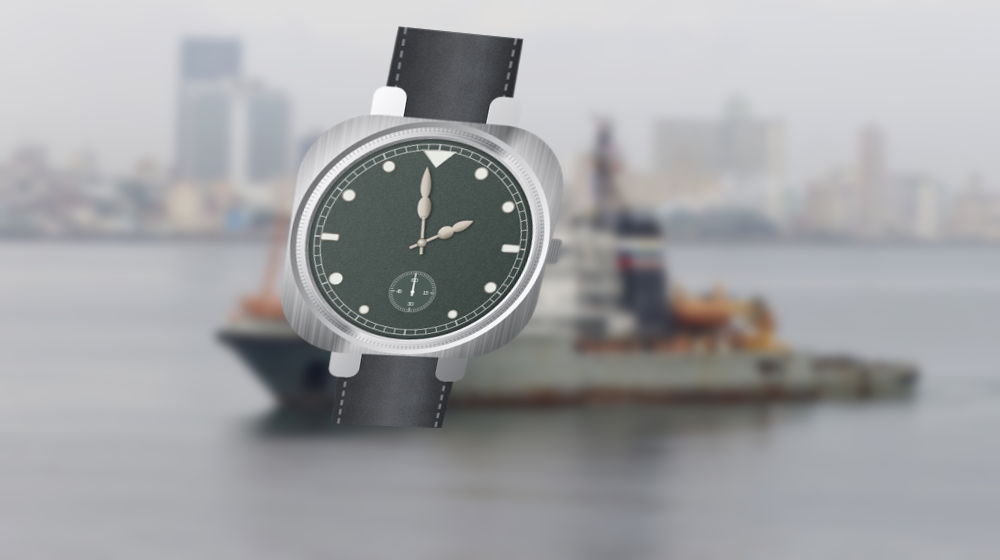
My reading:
1 h 59 min
